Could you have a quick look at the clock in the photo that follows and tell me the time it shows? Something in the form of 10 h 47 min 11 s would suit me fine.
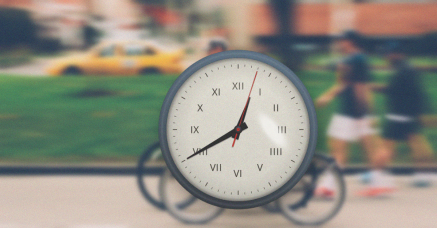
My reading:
12 h 40 min 03 s
